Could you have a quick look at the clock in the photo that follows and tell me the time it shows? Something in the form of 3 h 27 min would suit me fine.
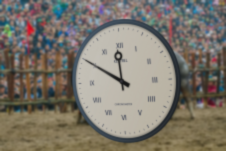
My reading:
11 h 50 min
